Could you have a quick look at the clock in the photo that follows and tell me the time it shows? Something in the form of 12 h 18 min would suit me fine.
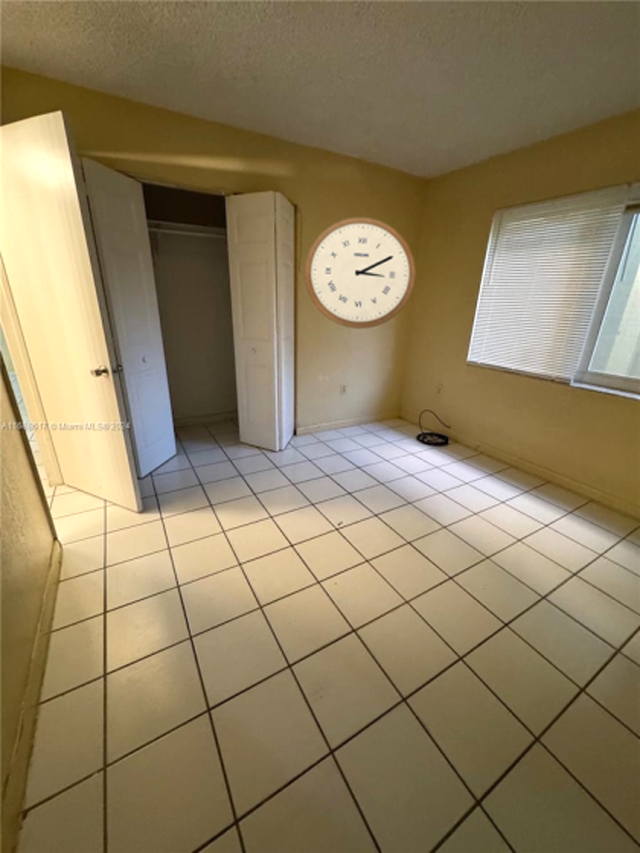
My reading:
3 h 10 min
